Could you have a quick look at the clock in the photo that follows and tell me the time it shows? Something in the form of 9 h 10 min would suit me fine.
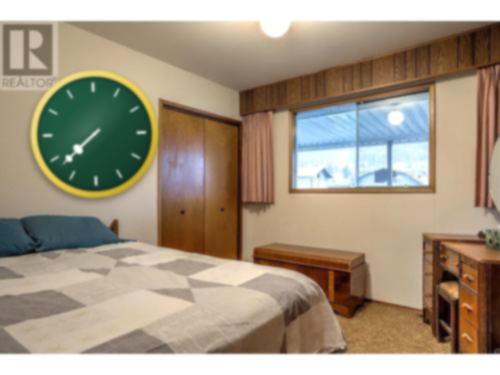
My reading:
7 h 38 min
